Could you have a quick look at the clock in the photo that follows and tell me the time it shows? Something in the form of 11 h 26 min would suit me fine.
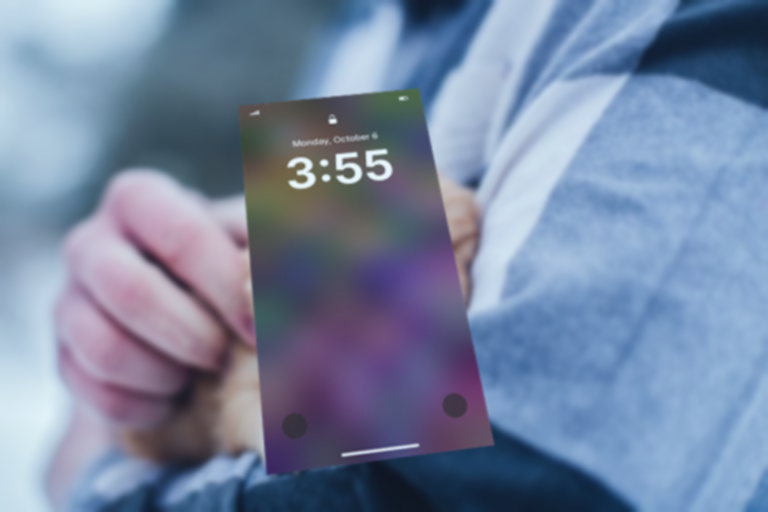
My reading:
3 h 55 min
